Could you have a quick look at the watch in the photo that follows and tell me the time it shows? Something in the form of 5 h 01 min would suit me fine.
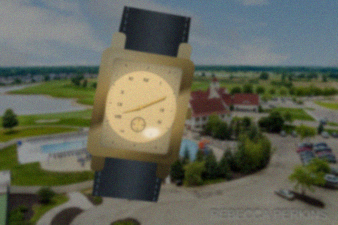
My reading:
8 h 10 min
